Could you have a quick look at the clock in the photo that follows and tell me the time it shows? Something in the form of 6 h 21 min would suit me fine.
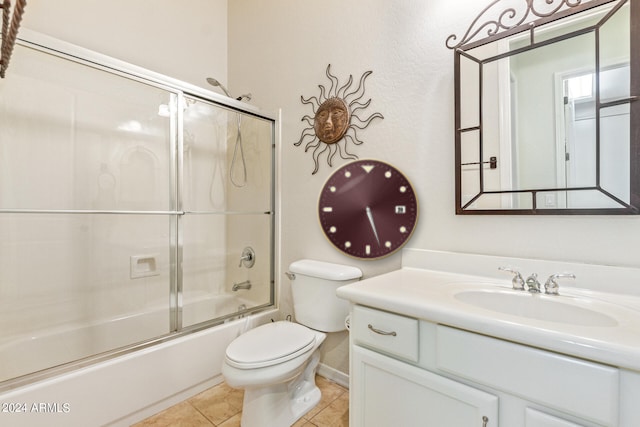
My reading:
5 h 27 min
